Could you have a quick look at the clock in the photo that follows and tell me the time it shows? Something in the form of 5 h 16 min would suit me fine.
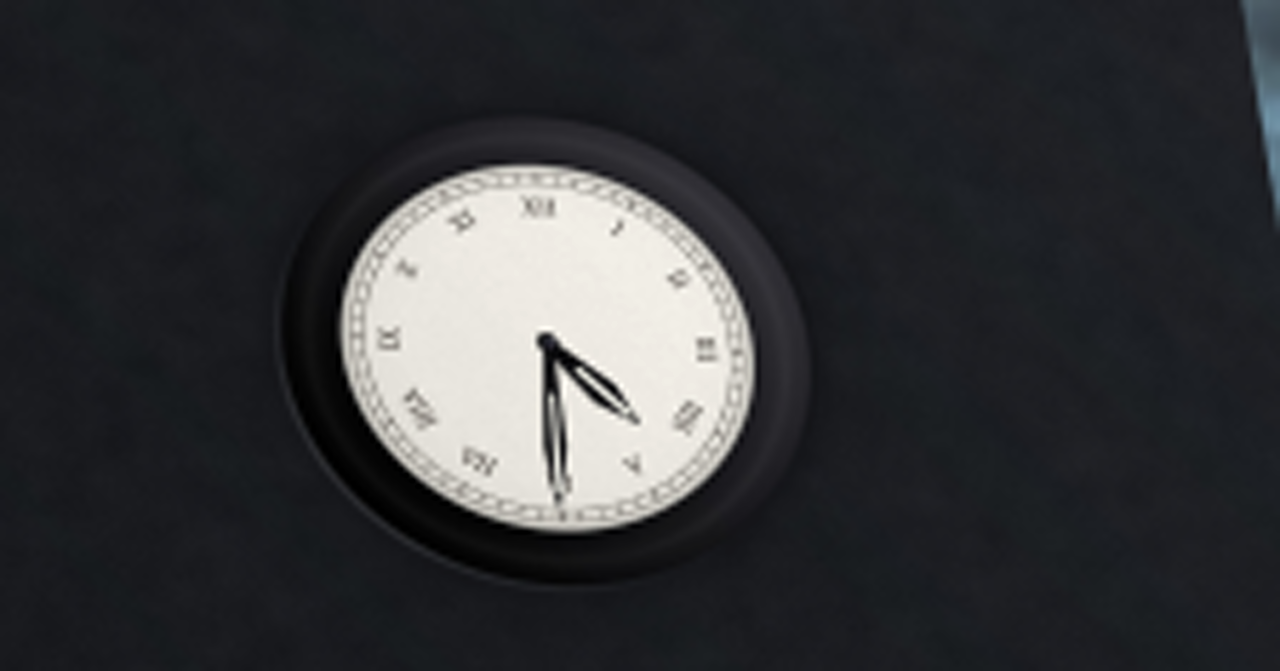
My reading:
4 h 30 min
